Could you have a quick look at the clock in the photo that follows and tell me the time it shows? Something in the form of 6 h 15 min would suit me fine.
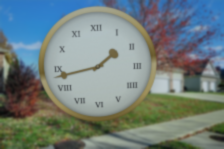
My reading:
1 h 43 min
